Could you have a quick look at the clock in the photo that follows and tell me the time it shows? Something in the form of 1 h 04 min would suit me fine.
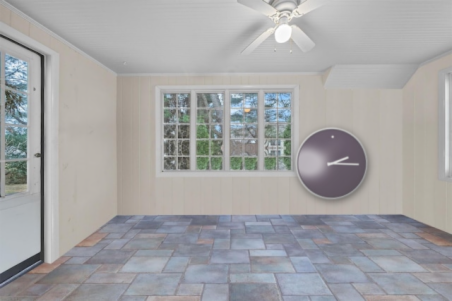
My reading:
2 h 15 min
